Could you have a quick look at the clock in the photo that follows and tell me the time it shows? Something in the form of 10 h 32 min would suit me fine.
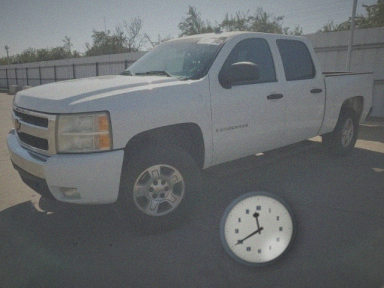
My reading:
11 h 40 min
